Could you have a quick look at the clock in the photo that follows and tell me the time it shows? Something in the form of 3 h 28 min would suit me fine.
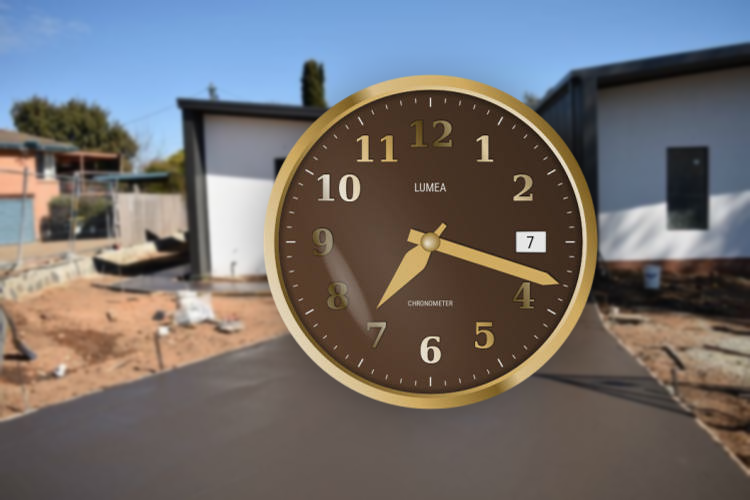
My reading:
7 h 18 min
